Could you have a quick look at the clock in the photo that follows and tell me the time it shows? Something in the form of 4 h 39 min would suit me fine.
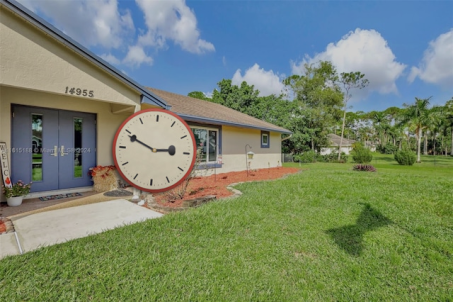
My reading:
2 h 49 min
